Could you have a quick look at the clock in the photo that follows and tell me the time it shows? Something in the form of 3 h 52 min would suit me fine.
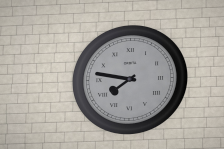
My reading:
7 h 47 min
